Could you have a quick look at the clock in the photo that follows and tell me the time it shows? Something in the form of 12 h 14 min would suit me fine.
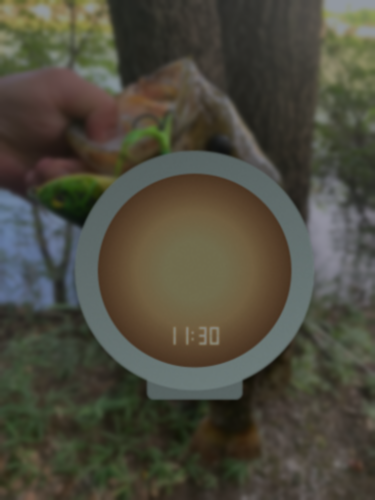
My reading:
11 h 30 min
